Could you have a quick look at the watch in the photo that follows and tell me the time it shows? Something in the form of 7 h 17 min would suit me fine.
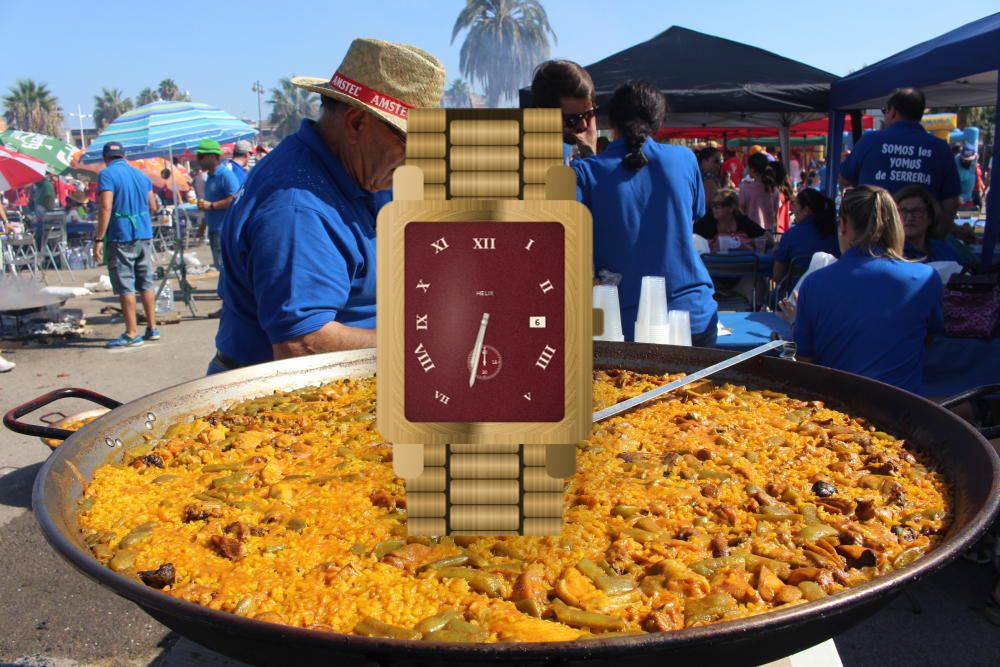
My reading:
6 h 32 min
